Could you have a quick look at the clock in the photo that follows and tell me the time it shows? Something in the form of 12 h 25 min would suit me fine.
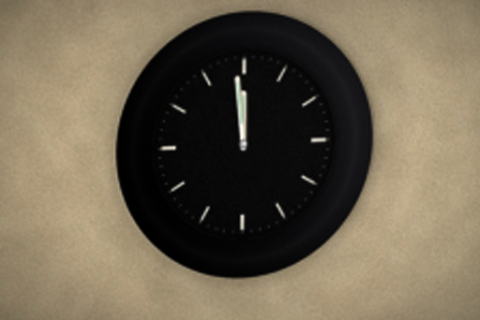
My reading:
11 h 59 min
